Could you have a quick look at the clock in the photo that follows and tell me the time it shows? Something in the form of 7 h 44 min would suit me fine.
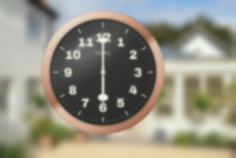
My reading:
6 h 00 min
